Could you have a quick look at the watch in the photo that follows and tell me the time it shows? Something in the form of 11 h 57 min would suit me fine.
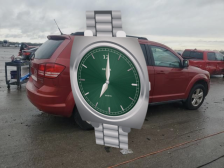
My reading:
7 h 01 min
